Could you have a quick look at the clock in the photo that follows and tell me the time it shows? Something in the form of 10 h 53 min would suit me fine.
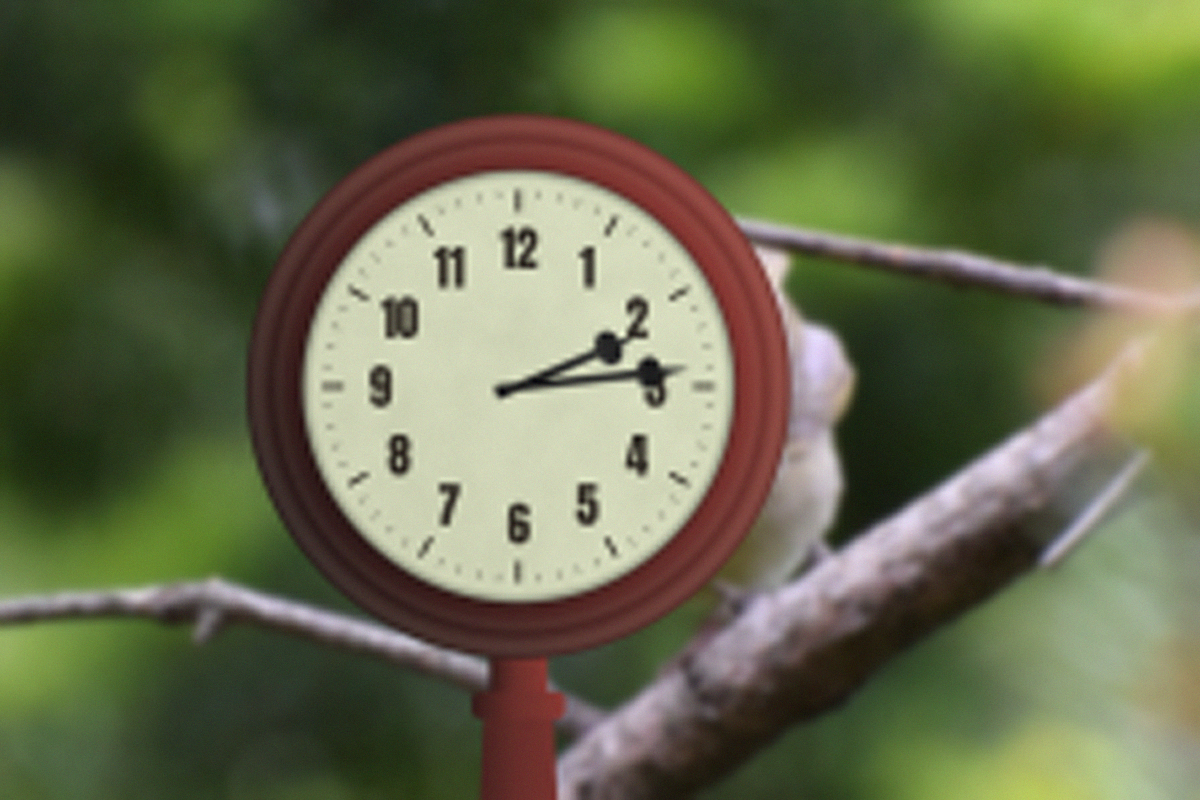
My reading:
2 h 14 min
